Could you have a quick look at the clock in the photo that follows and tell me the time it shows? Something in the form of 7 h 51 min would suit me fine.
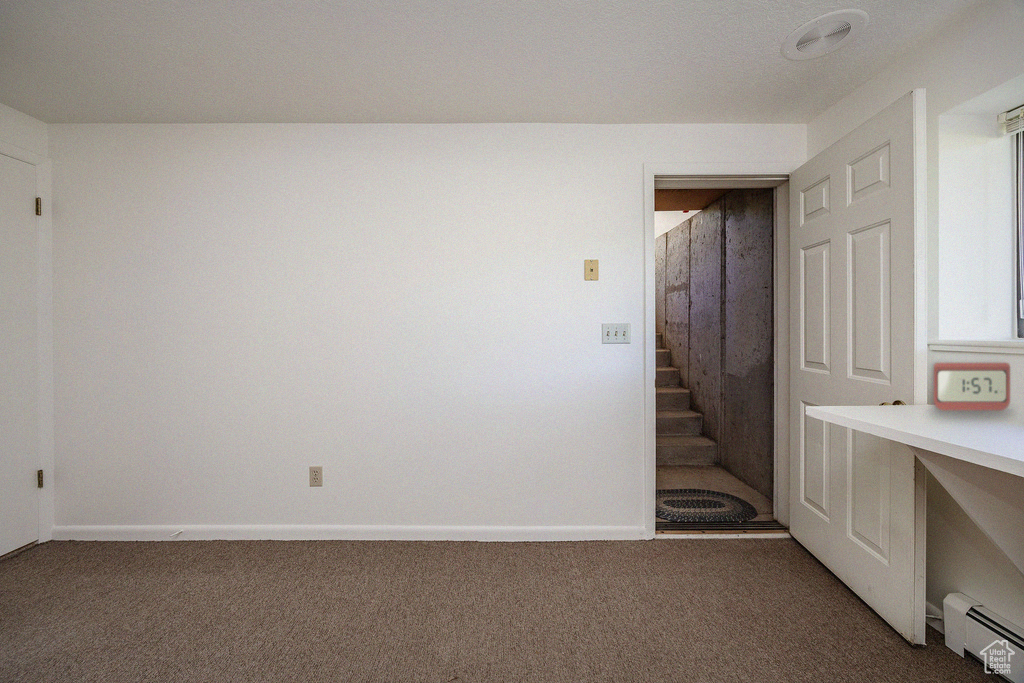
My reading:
1 h 57 min
